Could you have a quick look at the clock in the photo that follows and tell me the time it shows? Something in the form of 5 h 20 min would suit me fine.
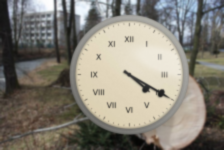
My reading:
4 h 20 min
